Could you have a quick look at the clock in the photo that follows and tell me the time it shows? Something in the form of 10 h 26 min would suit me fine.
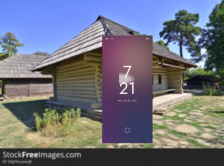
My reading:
7 h 21 min
